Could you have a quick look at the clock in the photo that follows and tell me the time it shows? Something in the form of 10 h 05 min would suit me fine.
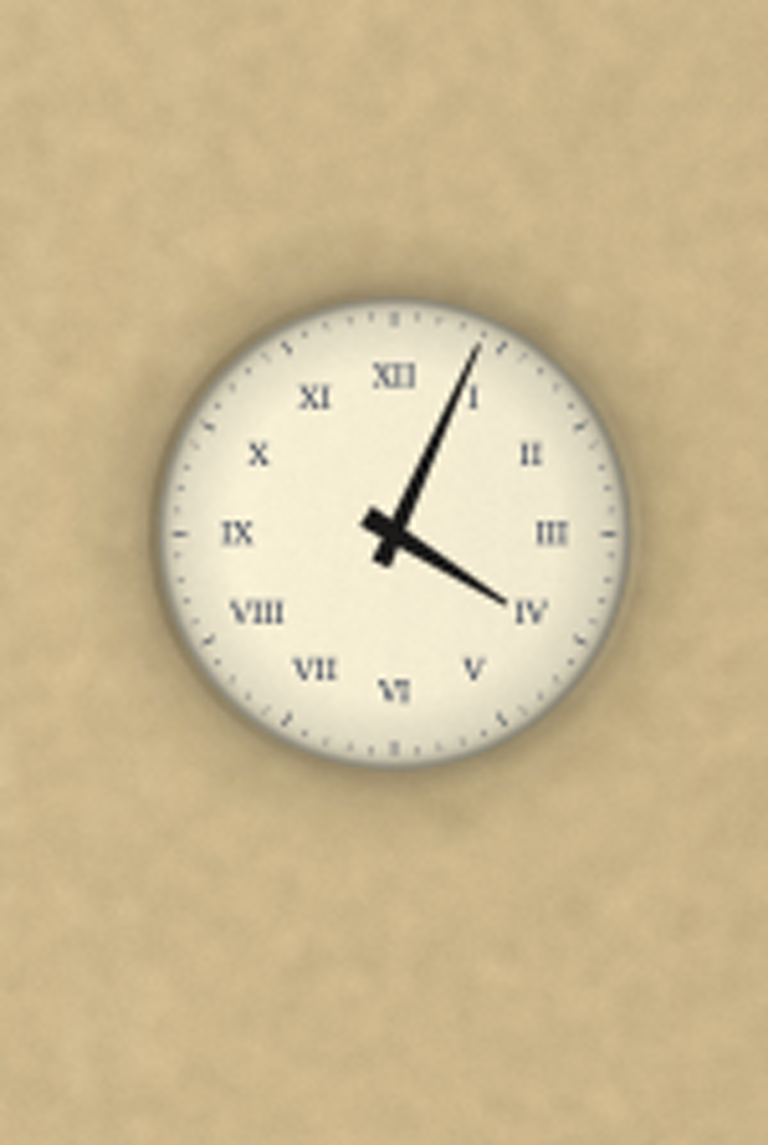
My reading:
4 h 04 min
